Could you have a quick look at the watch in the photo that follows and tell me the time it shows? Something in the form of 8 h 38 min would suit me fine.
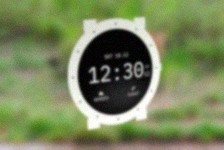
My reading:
12 h 30 min
